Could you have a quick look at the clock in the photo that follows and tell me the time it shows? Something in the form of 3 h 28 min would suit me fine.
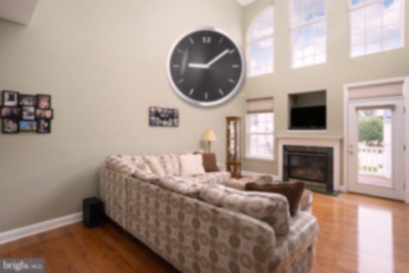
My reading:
9 h 09 min
